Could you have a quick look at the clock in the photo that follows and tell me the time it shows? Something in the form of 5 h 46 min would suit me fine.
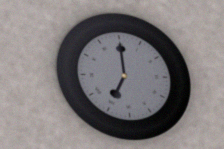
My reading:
7 h 00 min
